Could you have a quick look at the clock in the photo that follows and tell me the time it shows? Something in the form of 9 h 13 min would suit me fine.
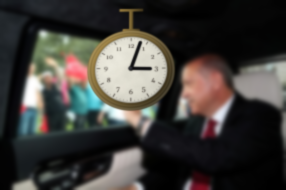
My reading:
3 h 03 min
